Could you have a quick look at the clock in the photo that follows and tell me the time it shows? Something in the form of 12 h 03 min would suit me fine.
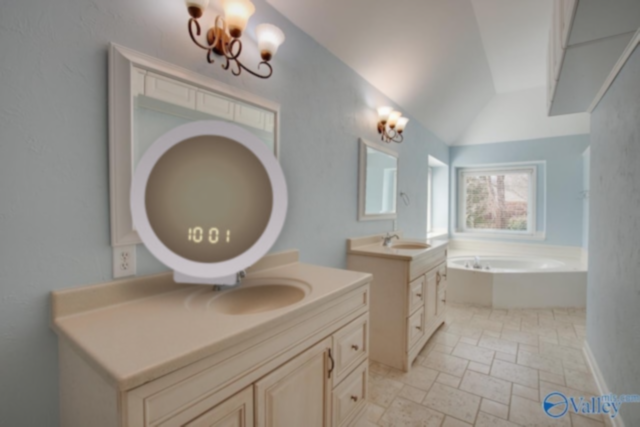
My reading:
10 h 01 min
